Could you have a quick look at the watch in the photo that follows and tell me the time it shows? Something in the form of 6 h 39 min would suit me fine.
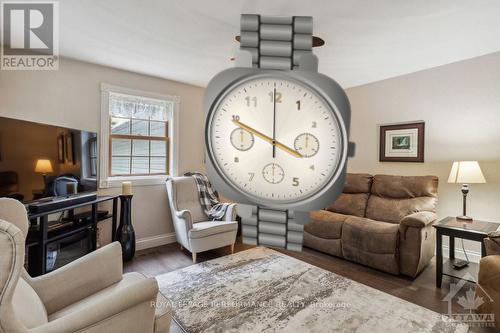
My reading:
3 h 49 min
